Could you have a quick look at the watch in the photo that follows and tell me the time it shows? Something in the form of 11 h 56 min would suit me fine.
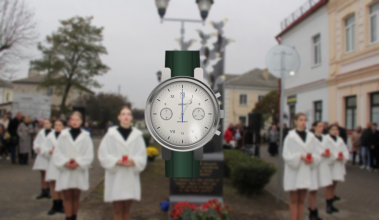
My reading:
1 h 00 min
